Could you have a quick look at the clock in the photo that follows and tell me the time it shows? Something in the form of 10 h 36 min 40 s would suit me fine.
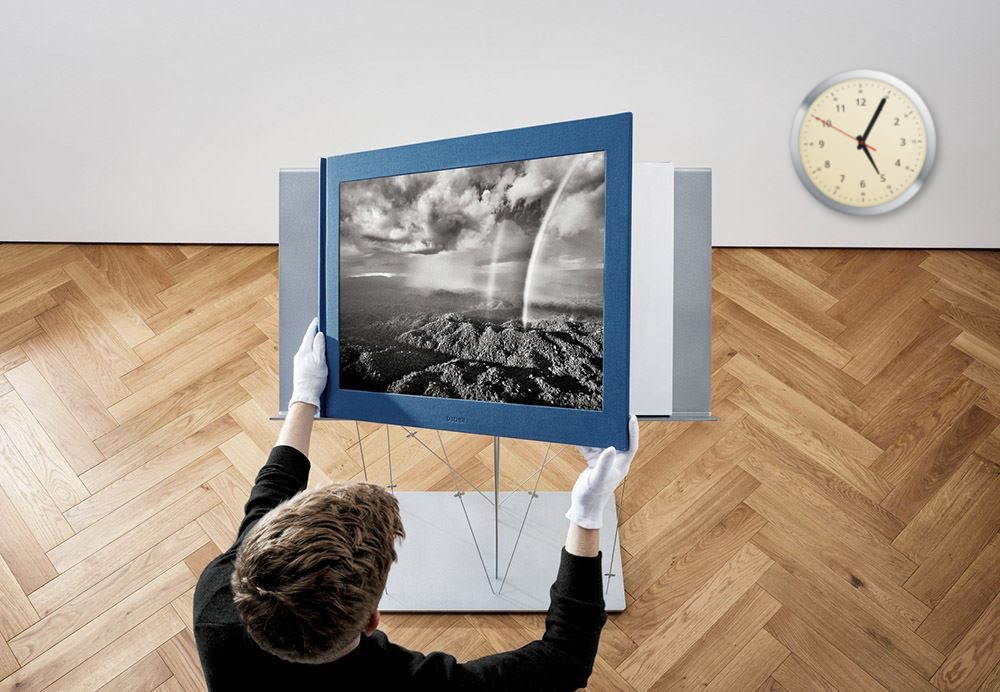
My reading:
5 h 04 min 50 s
